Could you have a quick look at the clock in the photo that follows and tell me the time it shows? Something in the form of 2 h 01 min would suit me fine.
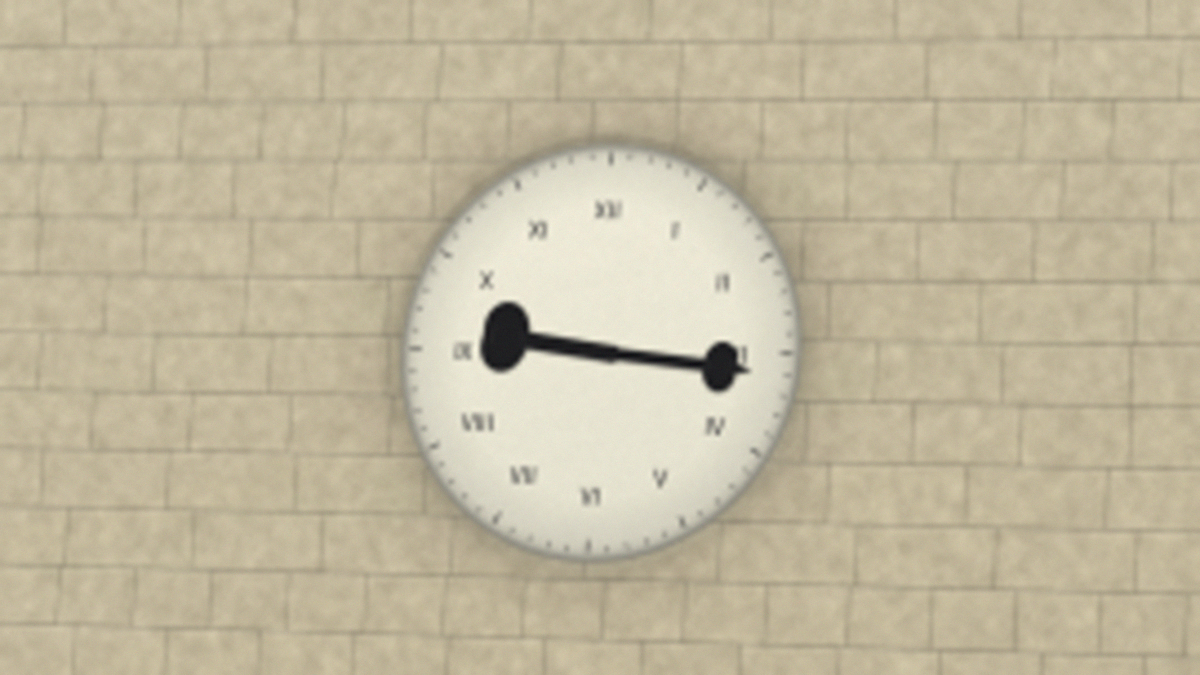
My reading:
9 h 16 min
